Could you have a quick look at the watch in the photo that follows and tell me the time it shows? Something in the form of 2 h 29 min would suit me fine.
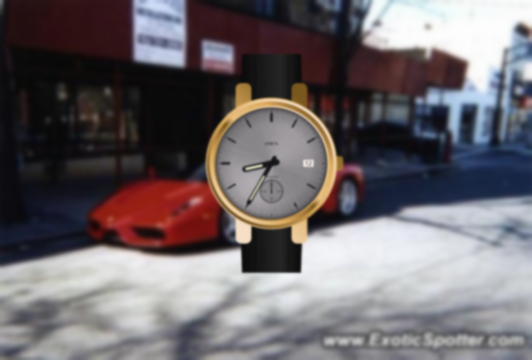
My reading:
8 h 35 min
